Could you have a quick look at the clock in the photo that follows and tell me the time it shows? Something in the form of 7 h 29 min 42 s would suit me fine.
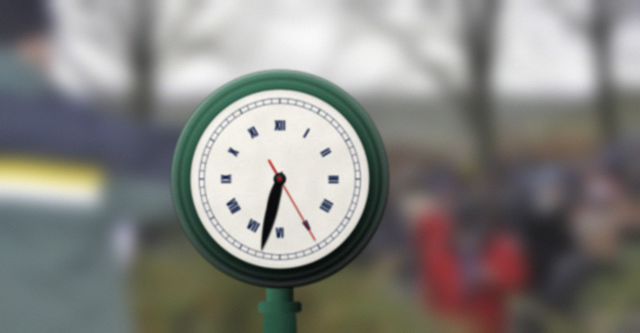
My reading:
6 h 32 min 25 s
